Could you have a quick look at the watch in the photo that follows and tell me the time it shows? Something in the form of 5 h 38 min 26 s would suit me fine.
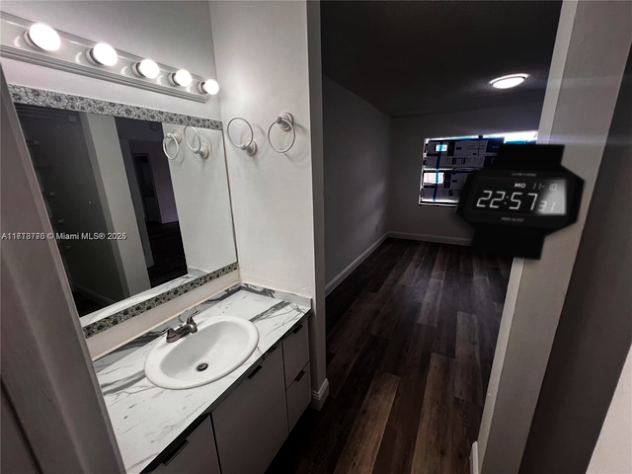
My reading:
22 h 57 min 31 s
